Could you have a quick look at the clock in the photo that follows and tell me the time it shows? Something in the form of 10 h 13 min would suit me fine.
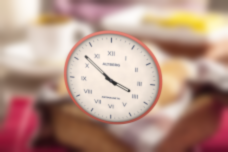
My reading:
3 h 52 min
